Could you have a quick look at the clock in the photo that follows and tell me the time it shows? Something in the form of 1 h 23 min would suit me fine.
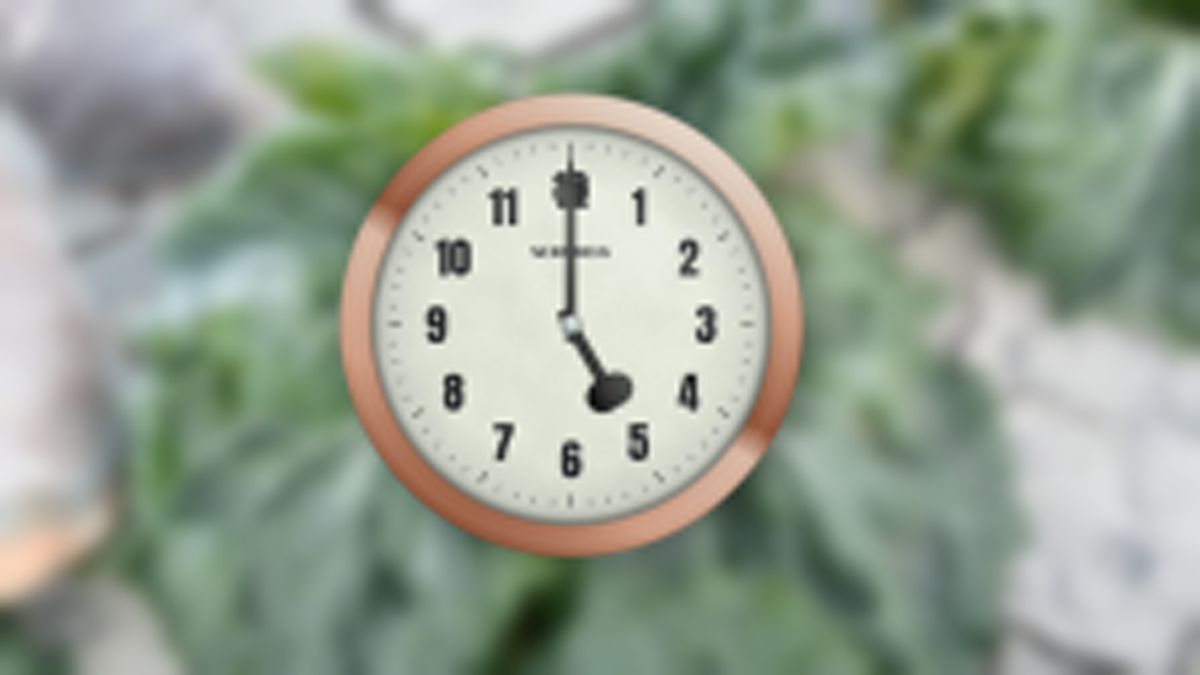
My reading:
5 h 00 min
